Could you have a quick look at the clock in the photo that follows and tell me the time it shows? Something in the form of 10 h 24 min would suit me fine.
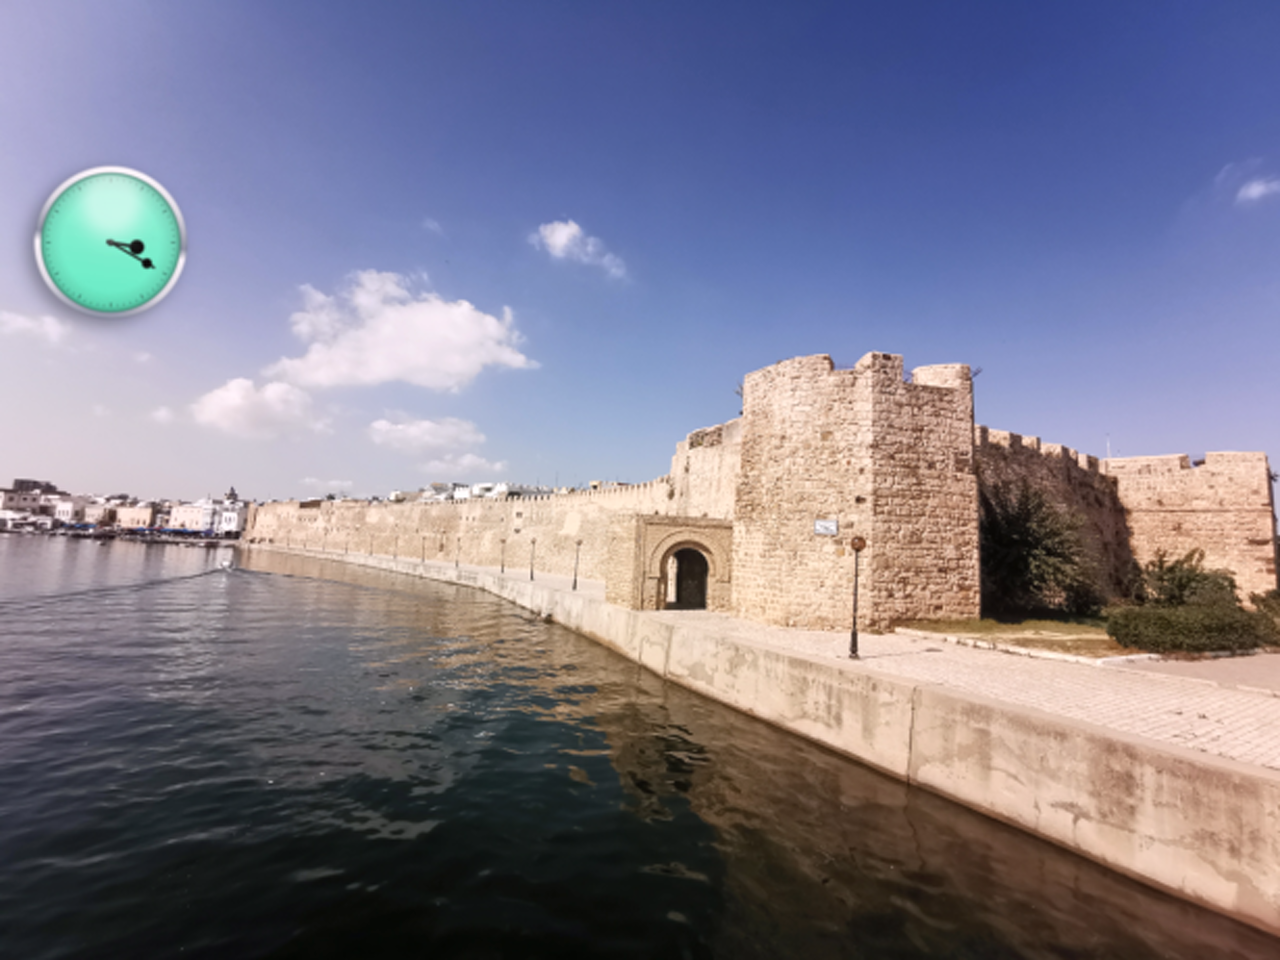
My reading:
3 h 20 min
